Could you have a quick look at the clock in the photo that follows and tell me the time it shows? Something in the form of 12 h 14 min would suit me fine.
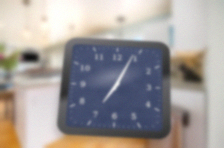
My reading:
7 h 04 min
